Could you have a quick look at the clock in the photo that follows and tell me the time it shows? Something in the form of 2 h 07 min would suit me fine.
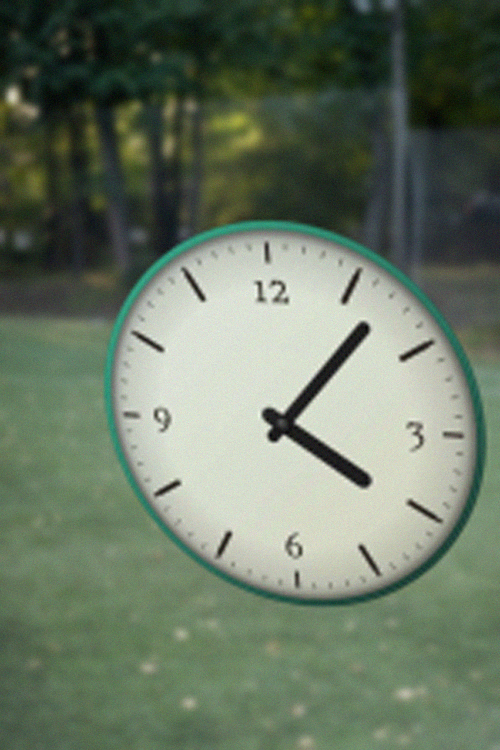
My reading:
4 h 07 min
